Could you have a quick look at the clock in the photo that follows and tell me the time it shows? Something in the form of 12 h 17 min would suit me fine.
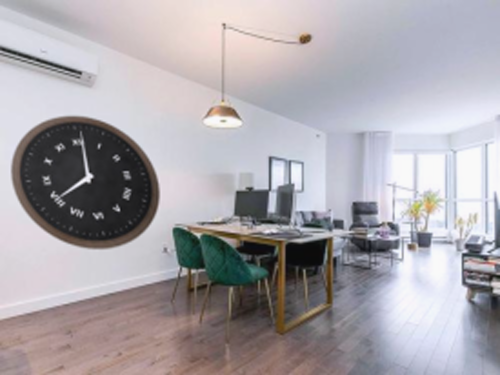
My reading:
8 h 01 min
